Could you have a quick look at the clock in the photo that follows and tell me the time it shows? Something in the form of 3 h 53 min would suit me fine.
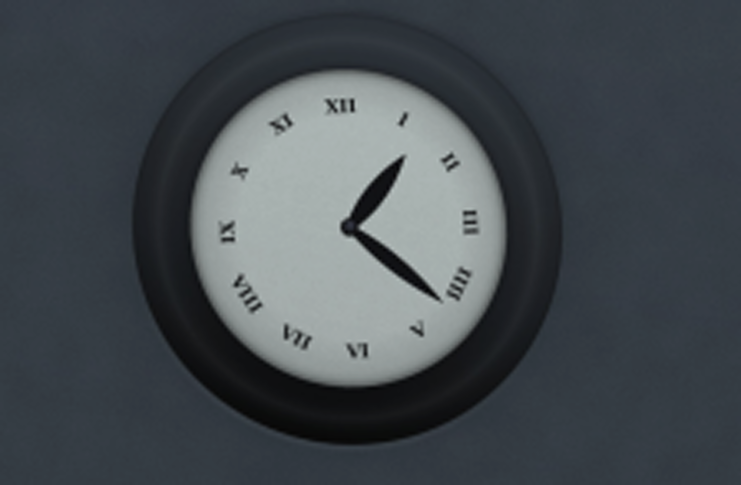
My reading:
1 h 22 min
